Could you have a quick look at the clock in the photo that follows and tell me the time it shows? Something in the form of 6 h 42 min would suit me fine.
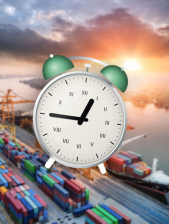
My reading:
12 h 45 min
